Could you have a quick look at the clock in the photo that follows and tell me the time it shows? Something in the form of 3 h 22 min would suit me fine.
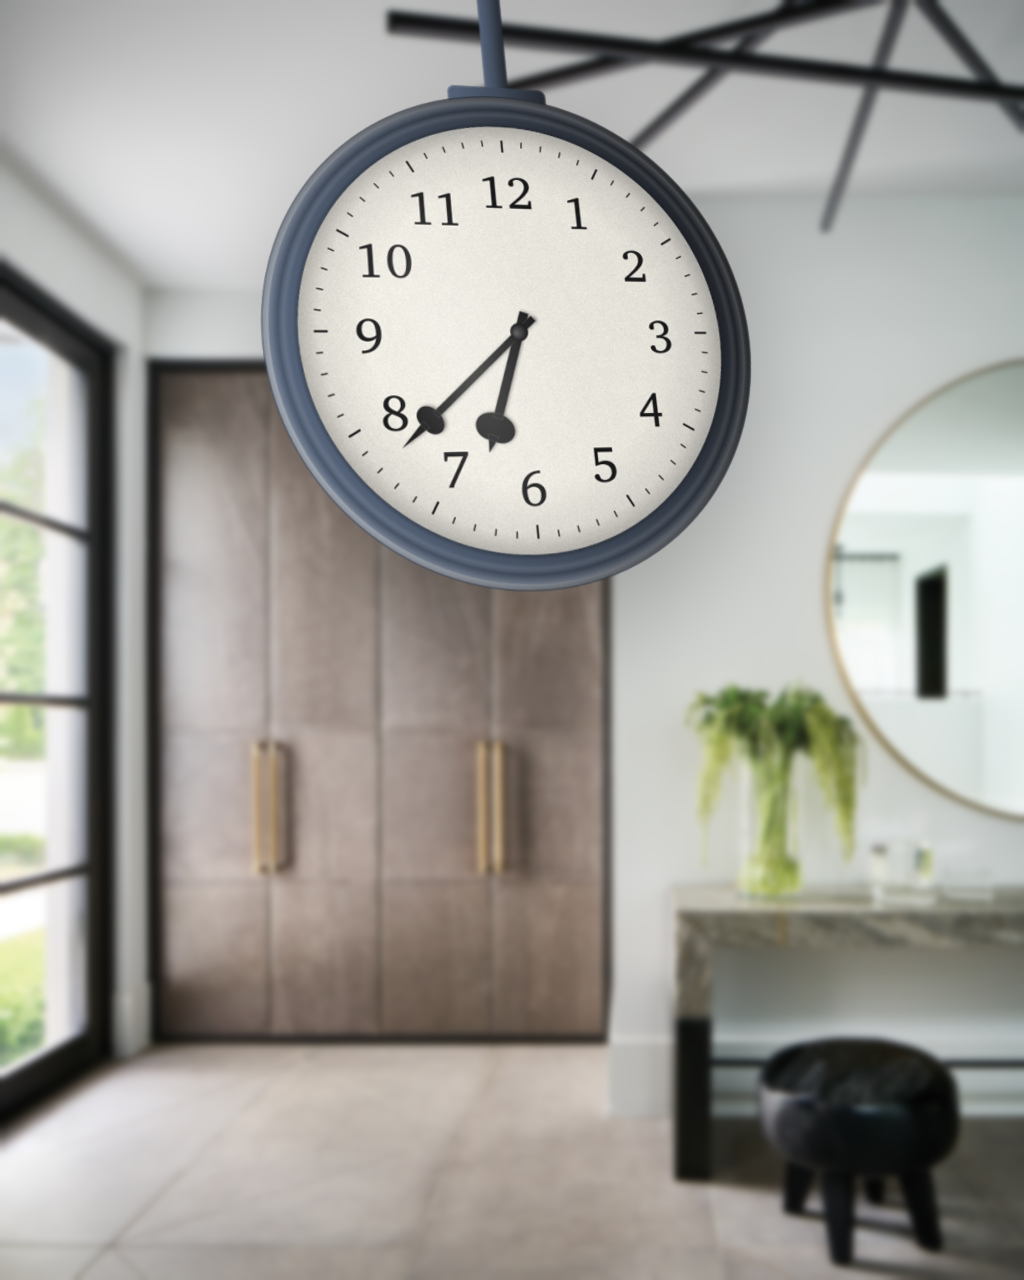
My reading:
6 h 38 min
